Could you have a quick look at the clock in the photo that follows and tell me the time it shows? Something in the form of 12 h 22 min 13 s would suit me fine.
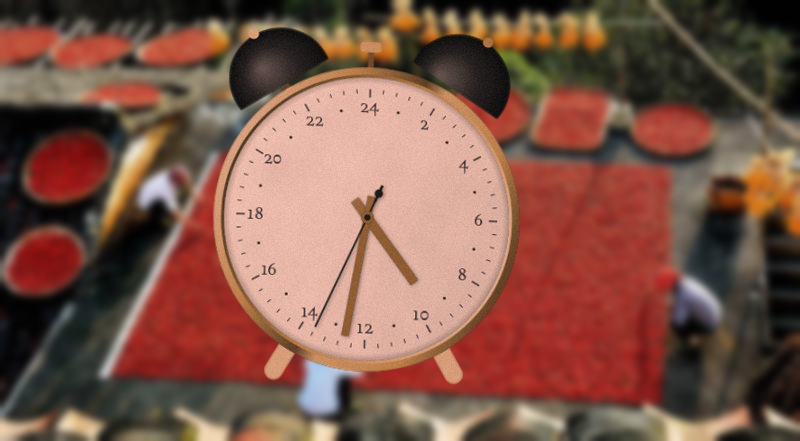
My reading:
9 h 31 min 34 s
